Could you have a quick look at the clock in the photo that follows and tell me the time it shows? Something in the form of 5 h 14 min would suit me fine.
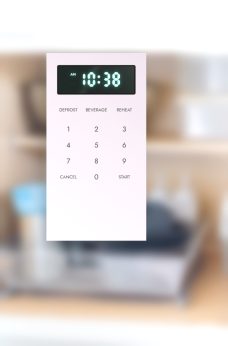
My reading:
10 h 38 min
